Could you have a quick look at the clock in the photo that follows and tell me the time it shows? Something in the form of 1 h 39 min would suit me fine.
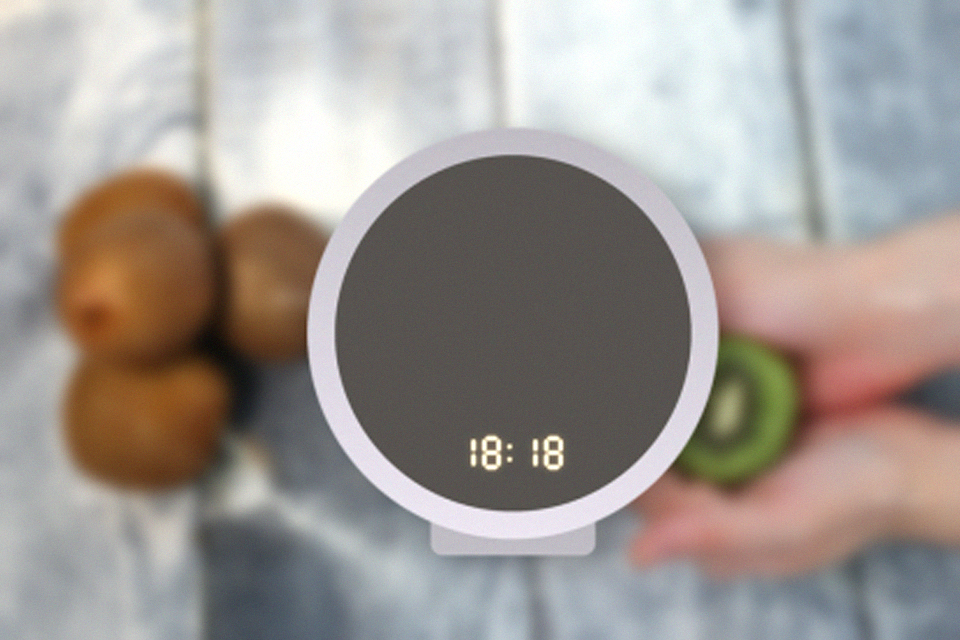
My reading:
18 h 18 min
